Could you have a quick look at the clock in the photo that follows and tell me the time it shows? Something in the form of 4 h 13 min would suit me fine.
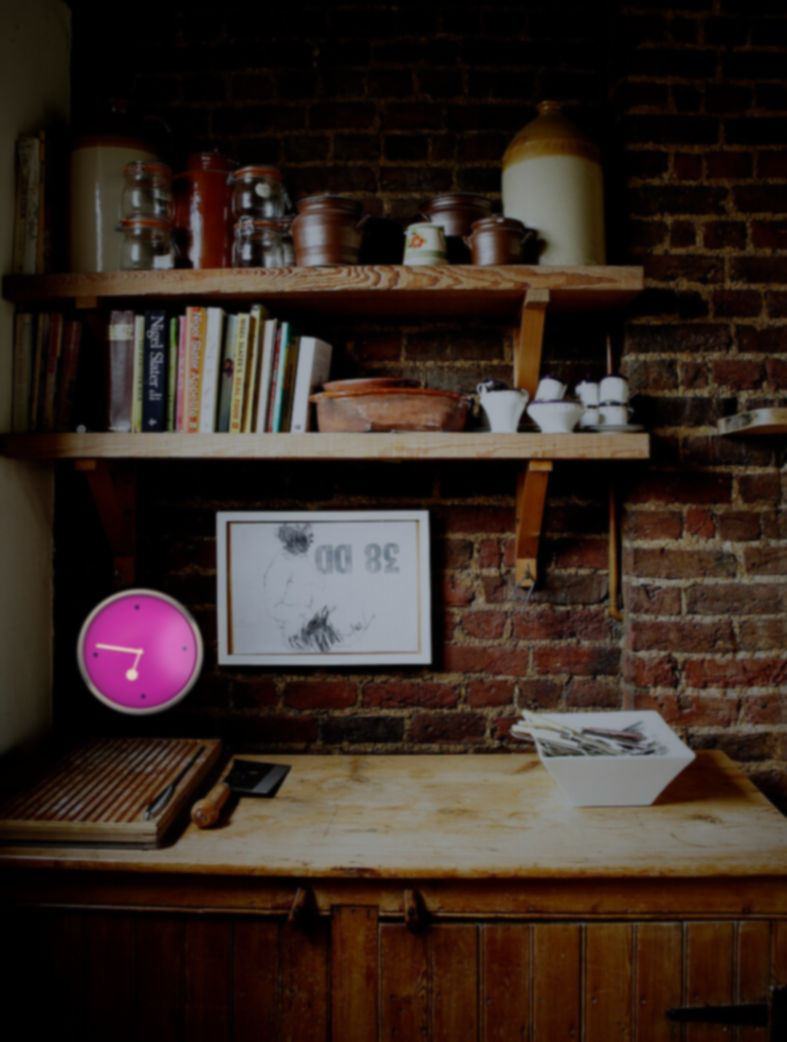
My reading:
6 h 47 min
